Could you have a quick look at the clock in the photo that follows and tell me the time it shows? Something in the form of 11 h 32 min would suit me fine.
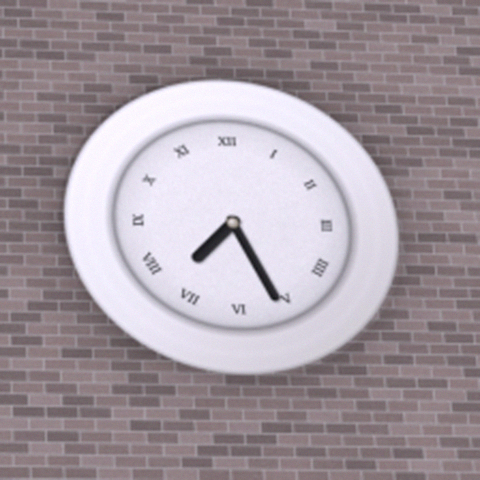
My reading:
7 h 26 min
